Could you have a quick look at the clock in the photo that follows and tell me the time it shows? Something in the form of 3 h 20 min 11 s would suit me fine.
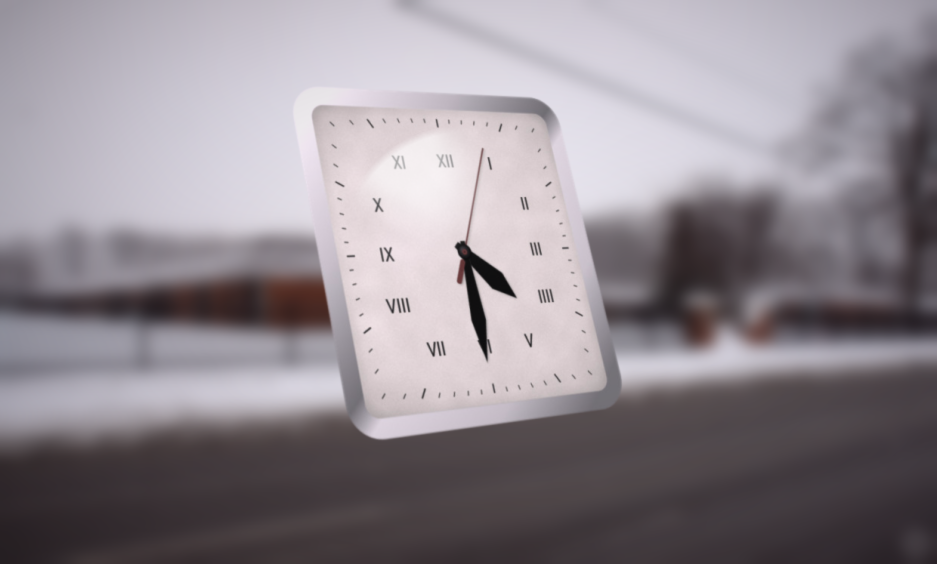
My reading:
4 h 30 min 04 s
